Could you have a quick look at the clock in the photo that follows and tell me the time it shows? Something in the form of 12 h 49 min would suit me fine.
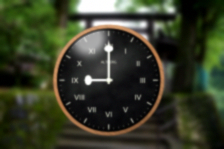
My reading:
9 h 00 min
